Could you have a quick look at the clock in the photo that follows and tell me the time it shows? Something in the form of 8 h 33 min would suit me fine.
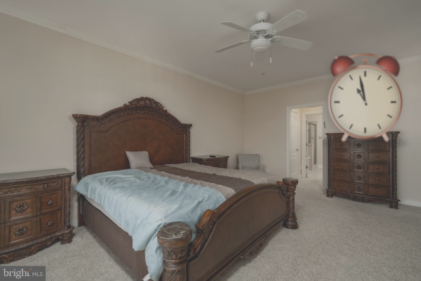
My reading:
10 h 58 min
